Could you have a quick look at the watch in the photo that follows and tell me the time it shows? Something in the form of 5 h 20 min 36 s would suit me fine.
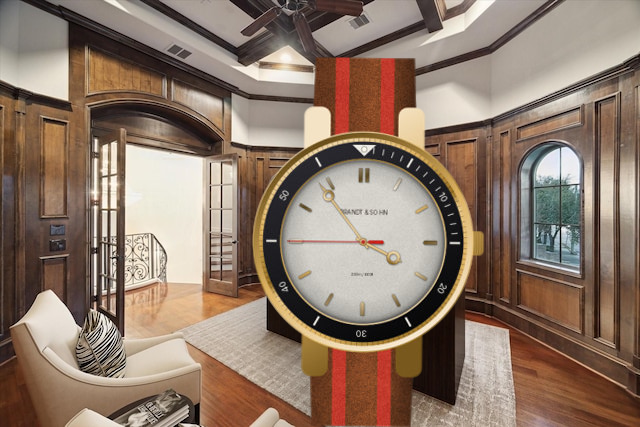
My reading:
3 h 53 min 45 s
